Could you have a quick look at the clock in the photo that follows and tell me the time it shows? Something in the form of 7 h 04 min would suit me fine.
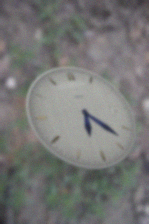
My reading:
6 h 23 min
